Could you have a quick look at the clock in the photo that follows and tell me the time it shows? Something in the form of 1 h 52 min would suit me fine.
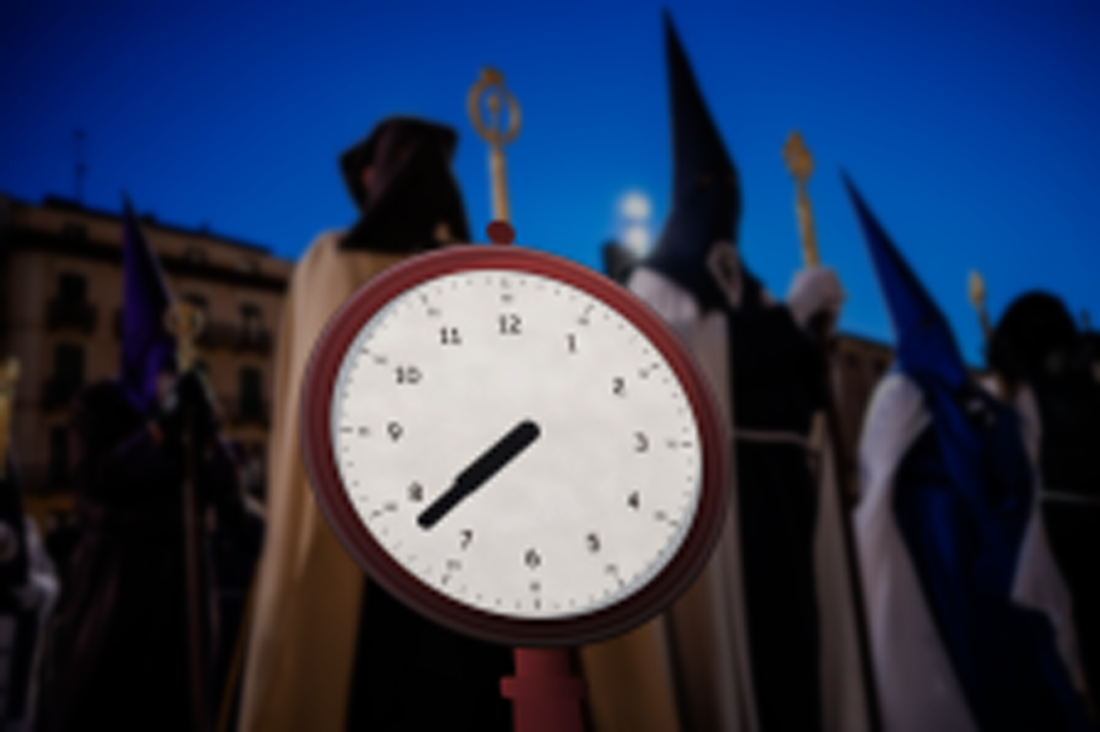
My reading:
7 h 38 min
